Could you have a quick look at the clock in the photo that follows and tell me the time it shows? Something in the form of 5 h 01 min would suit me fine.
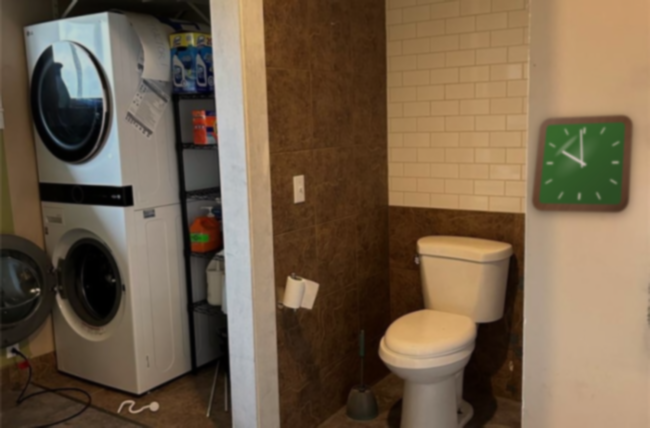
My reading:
9 h 59 min
